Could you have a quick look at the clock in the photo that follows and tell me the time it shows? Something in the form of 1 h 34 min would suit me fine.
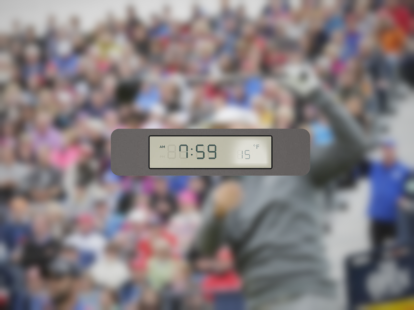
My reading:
7 h 59 min
